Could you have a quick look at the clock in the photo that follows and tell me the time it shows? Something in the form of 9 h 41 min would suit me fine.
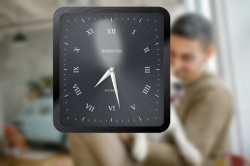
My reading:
7 h 28 min
